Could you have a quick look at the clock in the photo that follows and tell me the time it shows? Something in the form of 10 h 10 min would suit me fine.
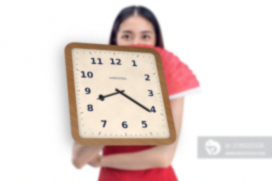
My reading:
8 h 21 min
